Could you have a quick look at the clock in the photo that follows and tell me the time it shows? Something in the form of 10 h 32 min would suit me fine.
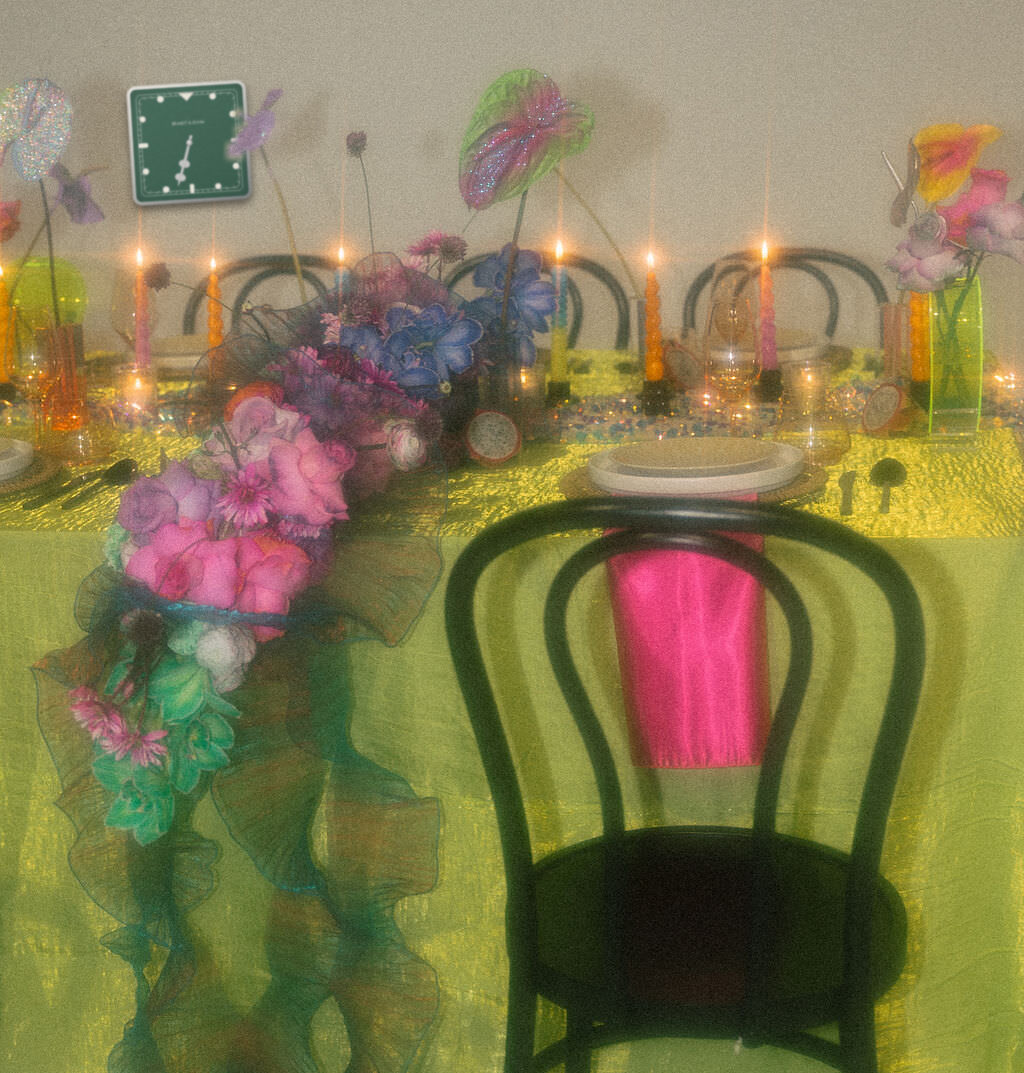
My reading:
6 h 33 min
